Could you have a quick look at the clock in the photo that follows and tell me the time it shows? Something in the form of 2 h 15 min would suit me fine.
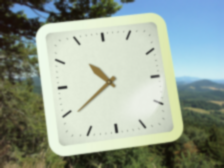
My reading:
10 h 39 min
